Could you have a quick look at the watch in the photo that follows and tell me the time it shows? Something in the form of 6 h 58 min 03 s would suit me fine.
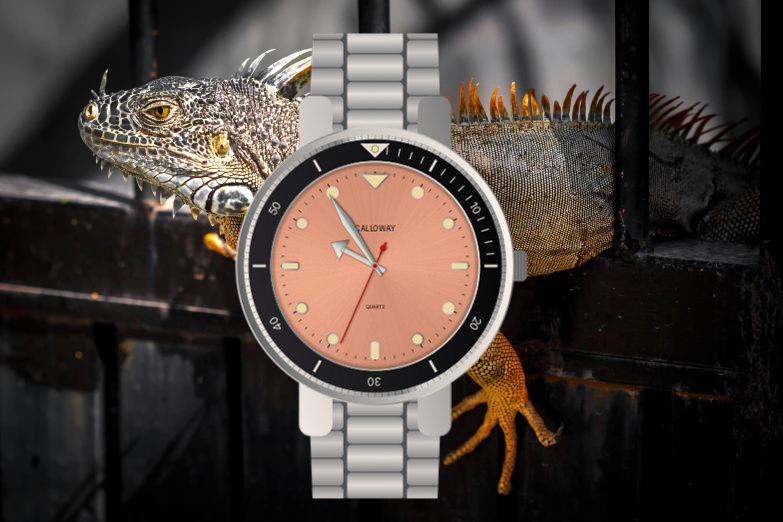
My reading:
9 h 54 min 34 s
